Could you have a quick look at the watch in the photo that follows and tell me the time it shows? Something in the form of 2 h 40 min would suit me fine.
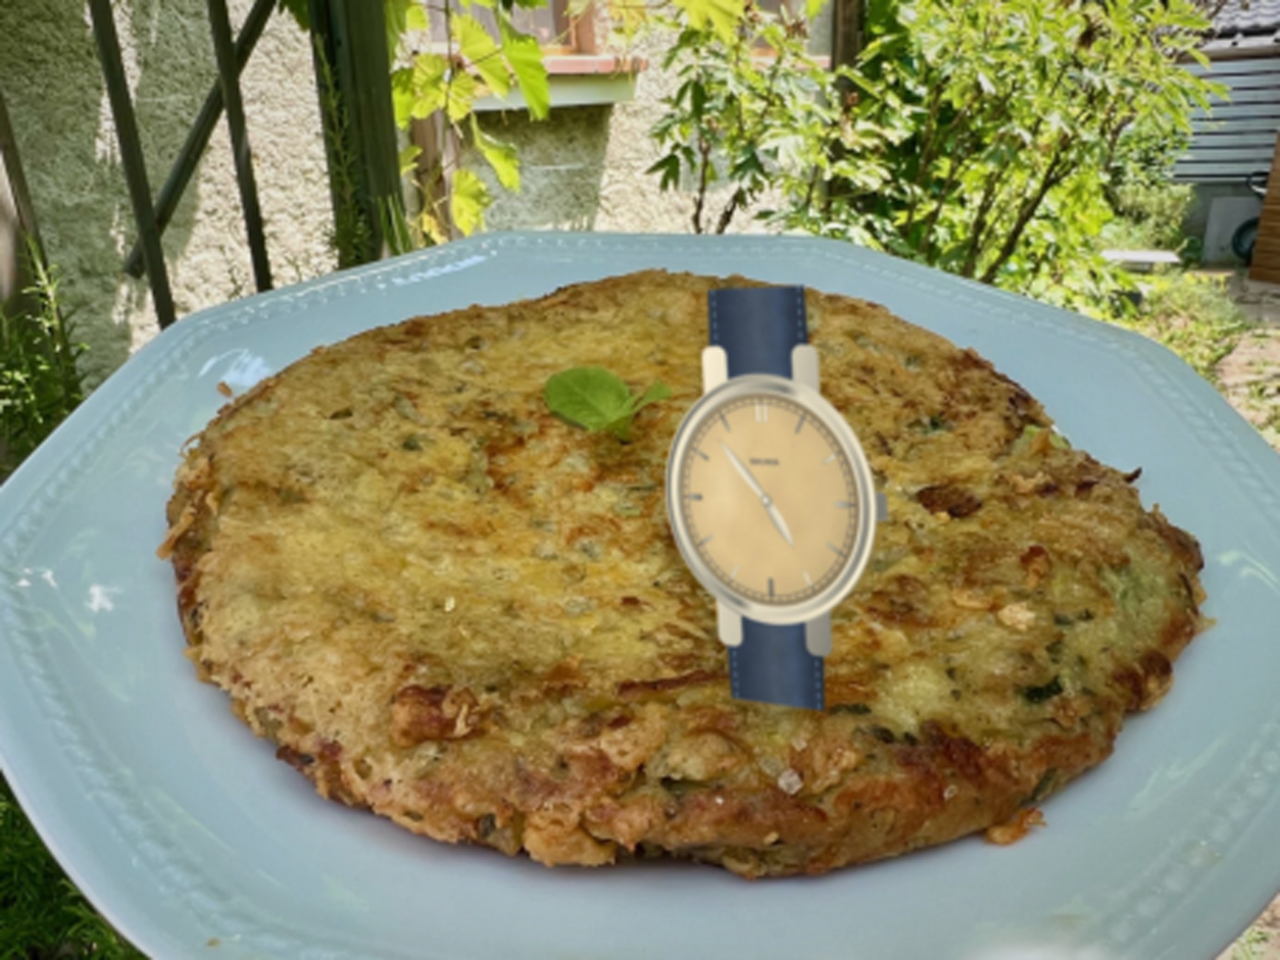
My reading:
4 h 53 min
